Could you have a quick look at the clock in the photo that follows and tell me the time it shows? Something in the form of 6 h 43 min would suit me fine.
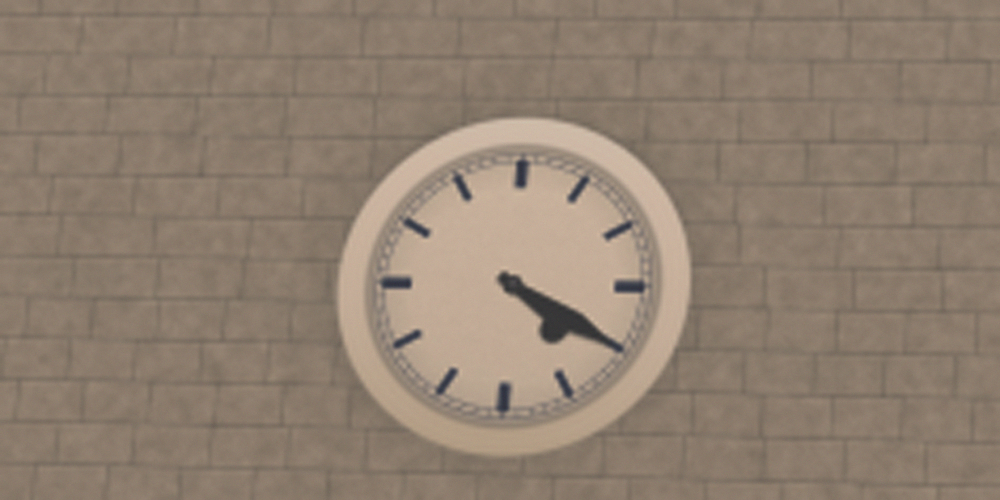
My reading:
4 h 20 min
